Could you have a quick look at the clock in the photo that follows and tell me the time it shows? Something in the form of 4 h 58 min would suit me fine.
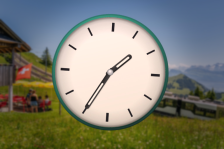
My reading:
1 h 35 min
